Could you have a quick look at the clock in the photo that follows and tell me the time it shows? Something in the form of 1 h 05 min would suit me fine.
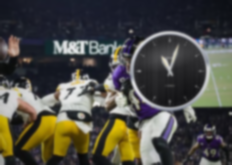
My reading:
11 h 03 min
